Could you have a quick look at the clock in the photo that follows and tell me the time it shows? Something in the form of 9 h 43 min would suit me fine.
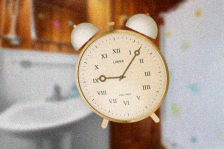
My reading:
9 h 07 min
